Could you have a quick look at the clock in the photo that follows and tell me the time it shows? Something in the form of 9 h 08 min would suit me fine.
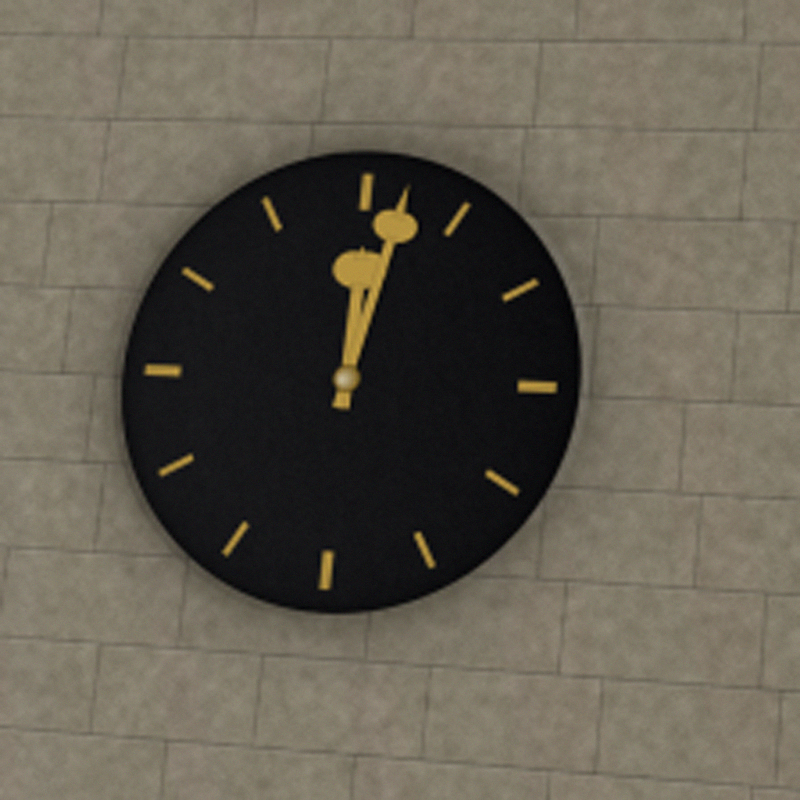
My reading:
12 h 02 min
